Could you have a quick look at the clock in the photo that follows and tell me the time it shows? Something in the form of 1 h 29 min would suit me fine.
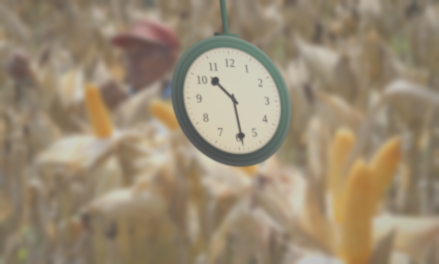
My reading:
10 h 29 min
